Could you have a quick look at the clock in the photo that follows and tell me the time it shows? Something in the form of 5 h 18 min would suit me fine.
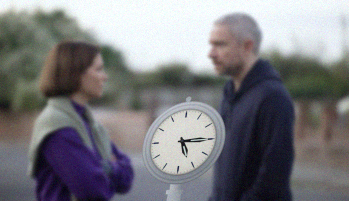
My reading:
5 h 15 min
